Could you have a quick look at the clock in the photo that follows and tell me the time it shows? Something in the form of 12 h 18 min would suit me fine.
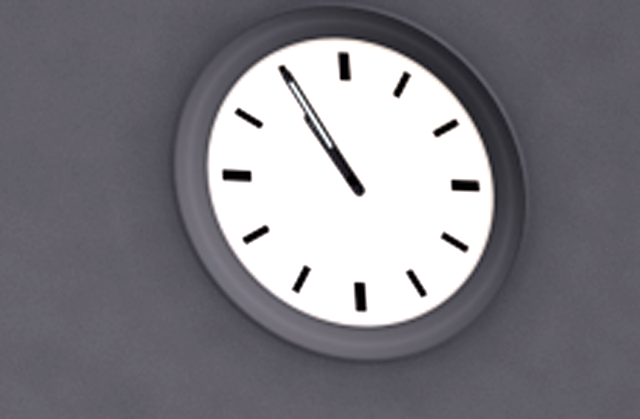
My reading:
10 h 55 min
